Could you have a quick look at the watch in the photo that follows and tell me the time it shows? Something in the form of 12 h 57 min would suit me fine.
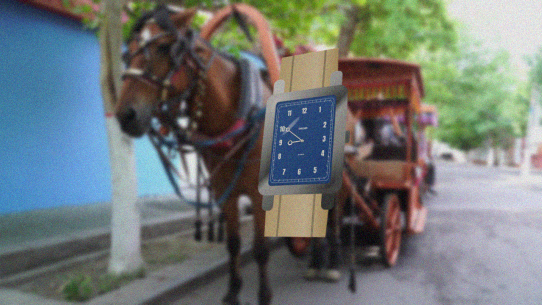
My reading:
8 h 51 min
